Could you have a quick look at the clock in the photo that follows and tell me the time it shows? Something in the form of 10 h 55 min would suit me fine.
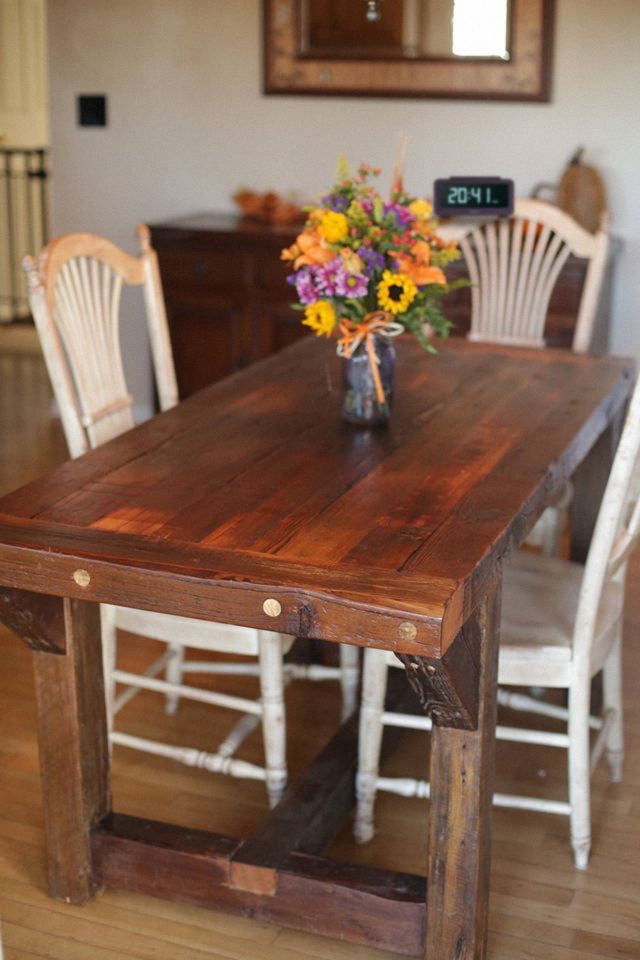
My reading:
20 h 41 min
